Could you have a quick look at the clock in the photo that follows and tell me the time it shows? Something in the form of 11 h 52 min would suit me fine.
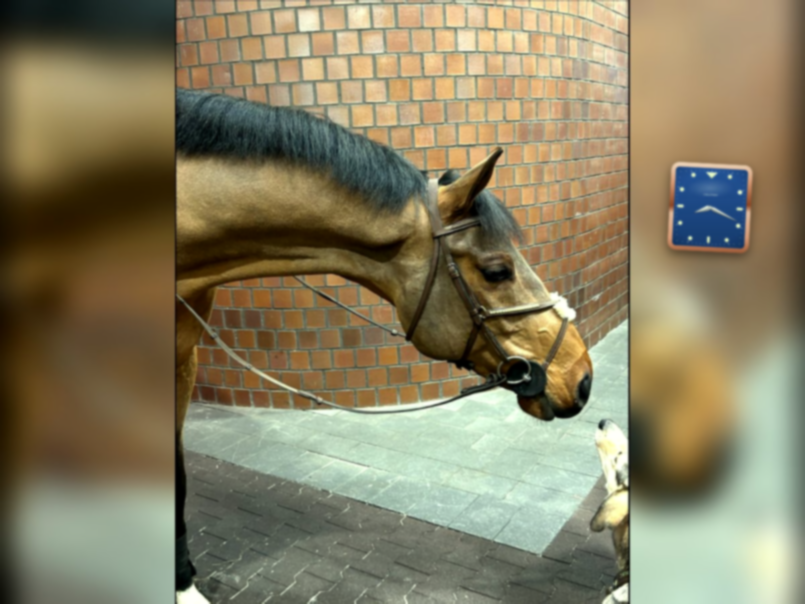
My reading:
8 h 19 min
